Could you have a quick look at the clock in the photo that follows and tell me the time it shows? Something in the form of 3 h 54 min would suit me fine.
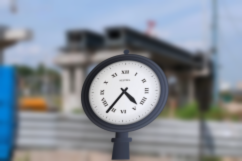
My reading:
4 h 36 min
